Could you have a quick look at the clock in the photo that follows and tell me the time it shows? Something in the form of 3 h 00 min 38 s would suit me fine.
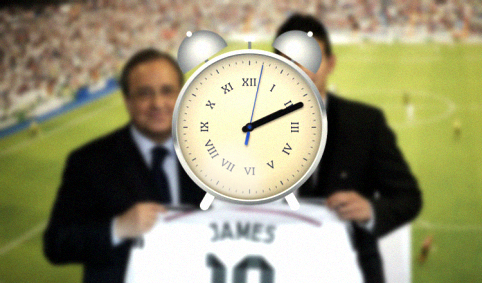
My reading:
2 h 11 min 02 s
